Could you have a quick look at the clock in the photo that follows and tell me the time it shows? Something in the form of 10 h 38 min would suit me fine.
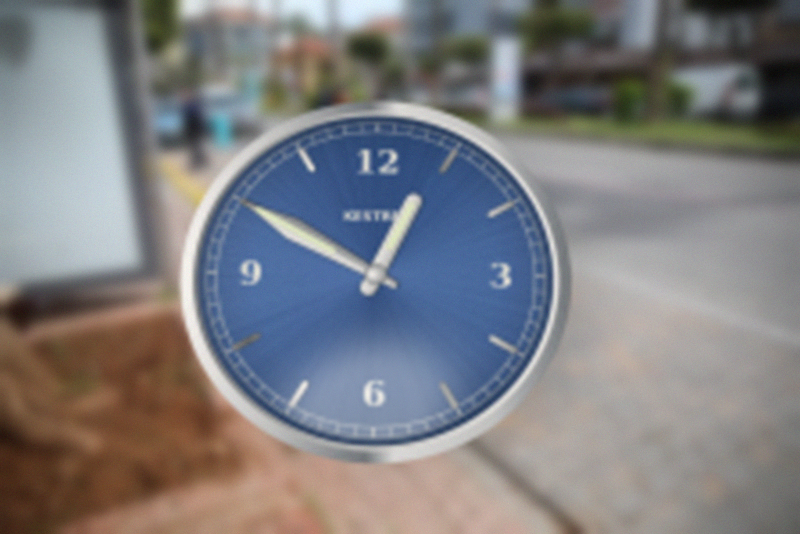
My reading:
12 h 50 min
